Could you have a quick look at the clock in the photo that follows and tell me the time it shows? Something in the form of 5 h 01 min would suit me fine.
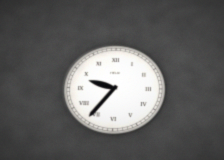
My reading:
9 h 36 min
